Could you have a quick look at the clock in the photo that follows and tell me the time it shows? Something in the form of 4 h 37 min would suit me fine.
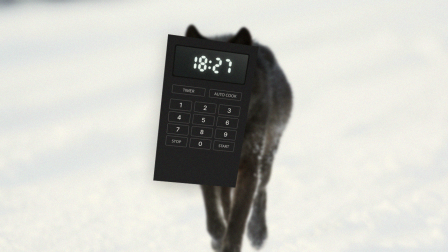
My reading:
18 h 27 min
